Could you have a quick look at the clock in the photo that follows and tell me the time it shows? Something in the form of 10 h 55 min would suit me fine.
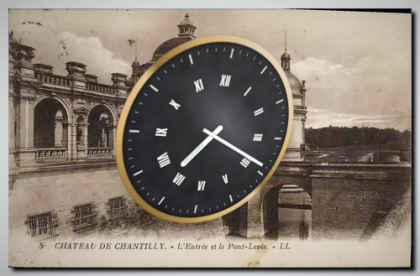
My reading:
7 h 19 min
